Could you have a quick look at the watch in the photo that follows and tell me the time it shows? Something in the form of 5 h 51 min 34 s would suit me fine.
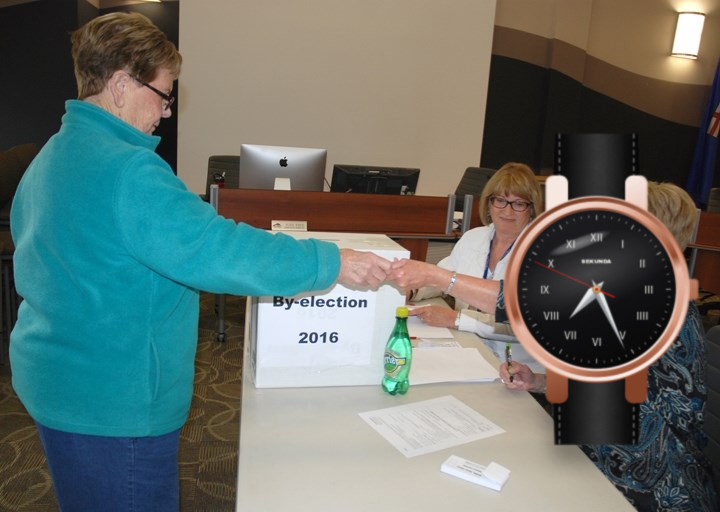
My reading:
7 h 25 min 49 s
